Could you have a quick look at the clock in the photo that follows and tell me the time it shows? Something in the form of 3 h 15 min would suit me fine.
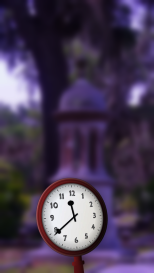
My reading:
11 h 39 min
